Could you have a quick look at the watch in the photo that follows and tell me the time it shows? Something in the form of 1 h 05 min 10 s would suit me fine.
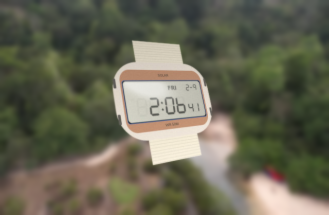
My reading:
2 h 06 min 41 s
